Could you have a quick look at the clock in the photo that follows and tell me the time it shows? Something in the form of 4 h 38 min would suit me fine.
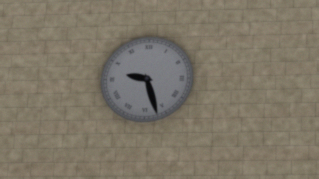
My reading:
9 h 27 min
